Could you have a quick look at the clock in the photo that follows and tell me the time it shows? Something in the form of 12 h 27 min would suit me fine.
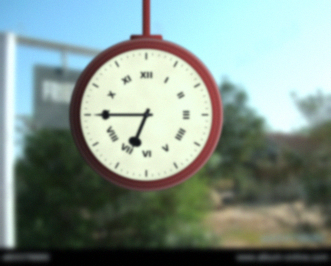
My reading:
6 h 45 min
